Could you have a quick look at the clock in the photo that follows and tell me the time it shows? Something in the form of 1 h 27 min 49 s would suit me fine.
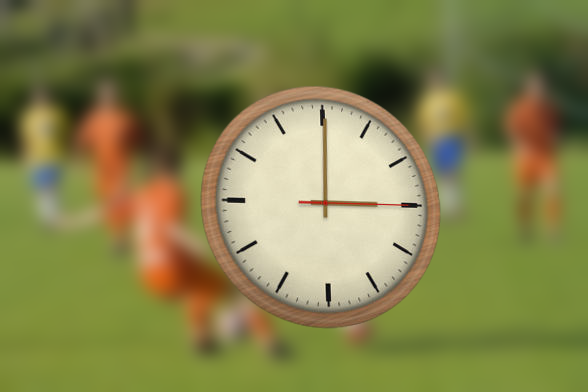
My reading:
3 h 00 min 15 s
